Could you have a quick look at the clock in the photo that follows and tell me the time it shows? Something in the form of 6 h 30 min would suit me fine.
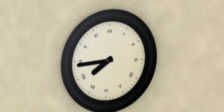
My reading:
7 h 44 min
